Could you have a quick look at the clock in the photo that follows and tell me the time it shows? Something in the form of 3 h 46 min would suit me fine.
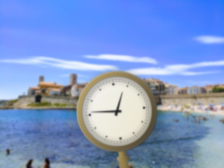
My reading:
12 h 46 min
